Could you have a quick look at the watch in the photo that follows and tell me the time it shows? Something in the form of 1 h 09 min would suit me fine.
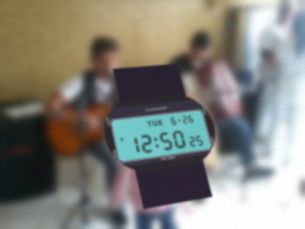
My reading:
12 h 50 min
